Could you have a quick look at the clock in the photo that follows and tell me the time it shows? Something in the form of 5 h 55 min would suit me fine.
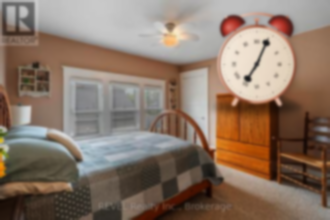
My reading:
7 h 04 min
